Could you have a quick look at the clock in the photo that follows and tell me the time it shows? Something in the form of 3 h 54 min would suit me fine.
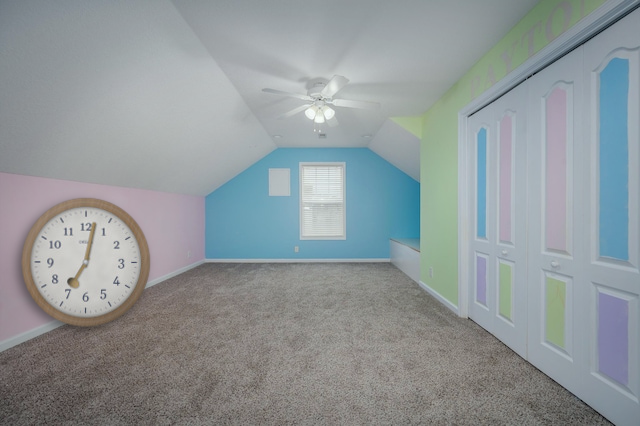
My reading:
7 h 02 min
